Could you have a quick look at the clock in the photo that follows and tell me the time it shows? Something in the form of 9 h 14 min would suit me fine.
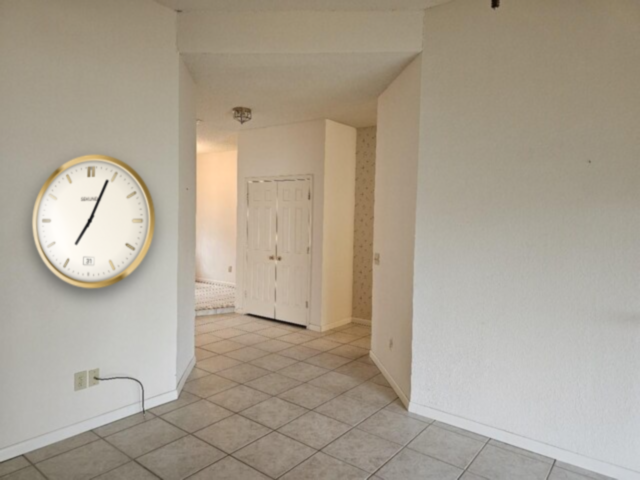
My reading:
7 h 04 min
